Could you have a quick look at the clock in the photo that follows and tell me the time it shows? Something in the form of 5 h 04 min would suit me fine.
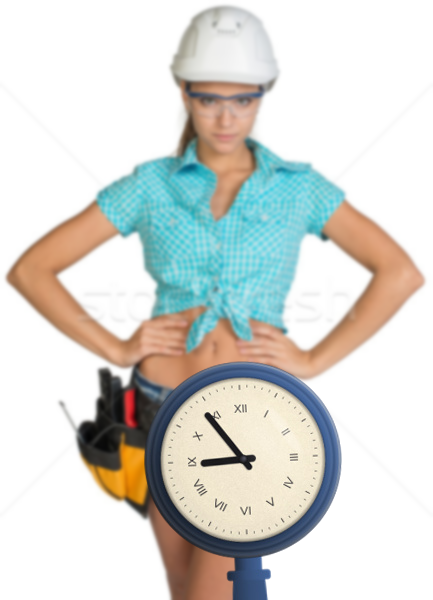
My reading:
8 h 54 min
